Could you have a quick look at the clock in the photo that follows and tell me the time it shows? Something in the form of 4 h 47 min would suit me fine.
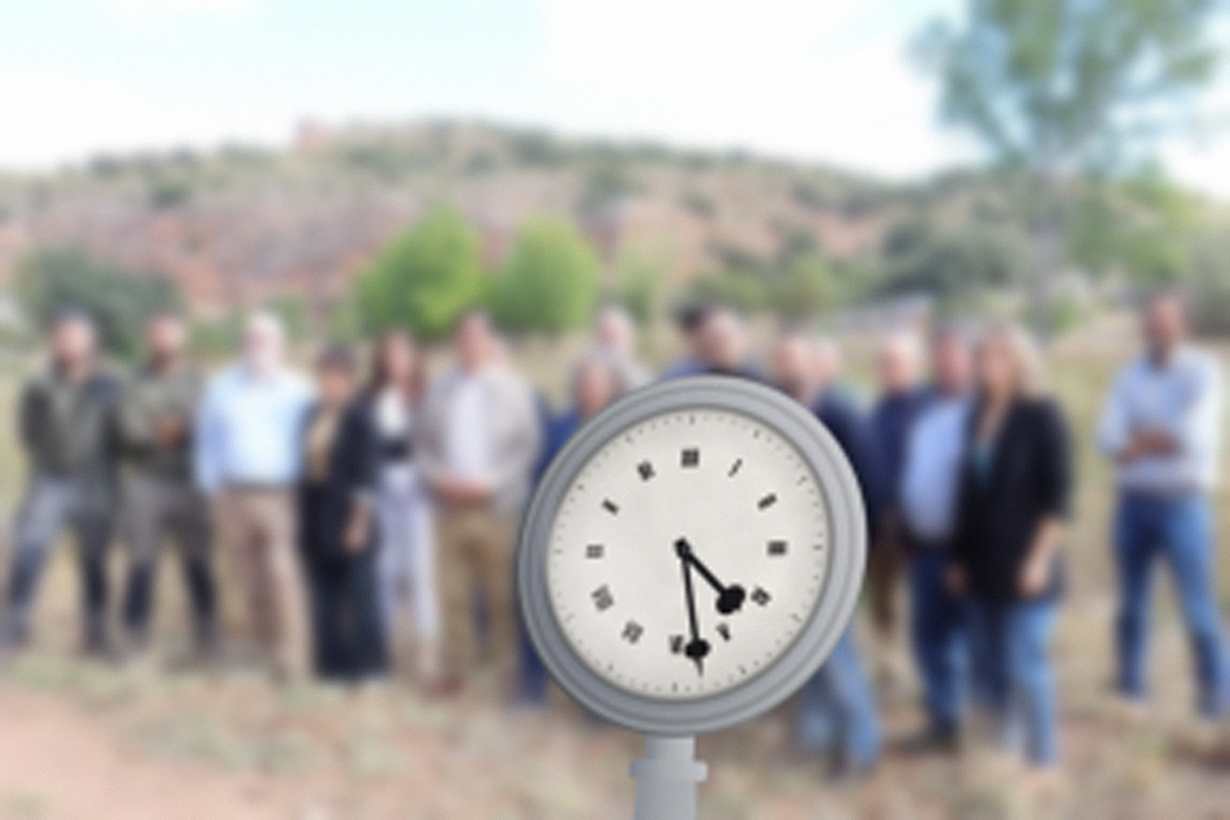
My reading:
4 h 28 min
